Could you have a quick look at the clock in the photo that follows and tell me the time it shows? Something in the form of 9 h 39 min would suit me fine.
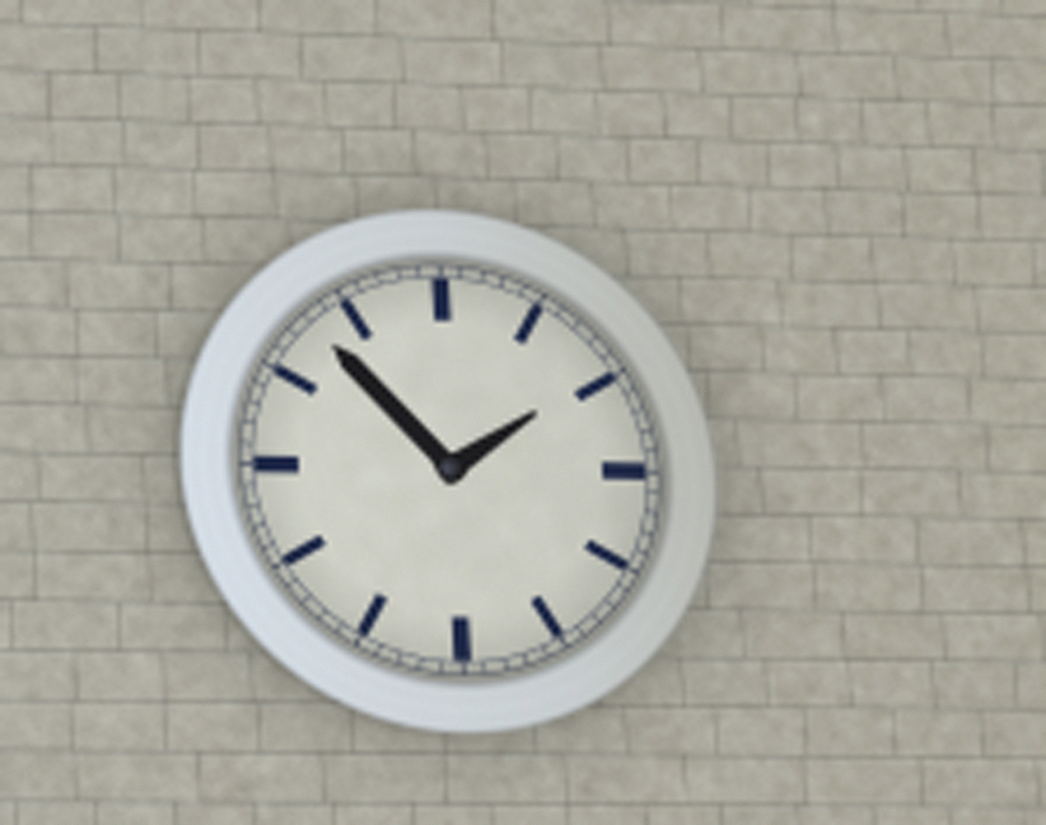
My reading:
1 h 53 min
